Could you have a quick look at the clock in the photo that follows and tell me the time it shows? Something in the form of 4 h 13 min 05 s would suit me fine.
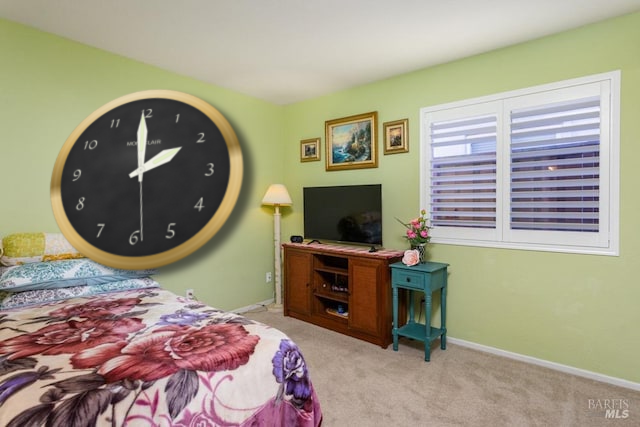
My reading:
1 h 59 min 29 s
